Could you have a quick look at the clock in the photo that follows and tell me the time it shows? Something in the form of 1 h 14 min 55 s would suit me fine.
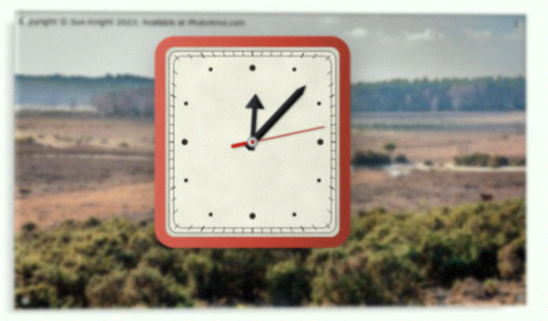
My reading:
12 h 07 min 13 s
